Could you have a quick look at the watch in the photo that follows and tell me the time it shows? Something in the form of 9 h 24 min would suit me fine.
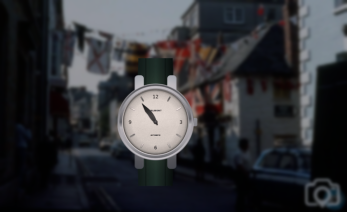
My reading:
10 h 54 min
